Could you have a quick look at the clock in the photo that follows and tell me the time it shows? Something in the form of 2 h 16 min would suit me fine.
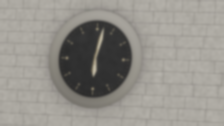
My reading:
6 h 02 min
